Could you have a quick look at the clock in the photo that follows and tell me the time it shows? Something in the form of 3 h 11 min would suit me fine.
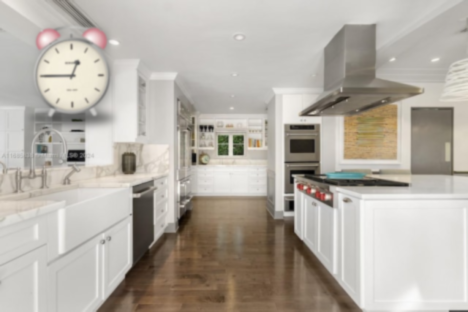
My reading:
12 h 45 min
